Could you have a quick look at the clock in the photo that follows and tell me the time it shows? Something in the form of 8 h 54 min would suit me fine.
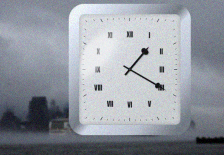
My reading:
1 h 20 min
